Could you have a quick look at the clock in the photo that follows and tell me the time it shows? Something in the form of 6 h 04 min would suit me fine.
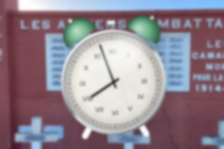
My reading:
7 h 57 min
